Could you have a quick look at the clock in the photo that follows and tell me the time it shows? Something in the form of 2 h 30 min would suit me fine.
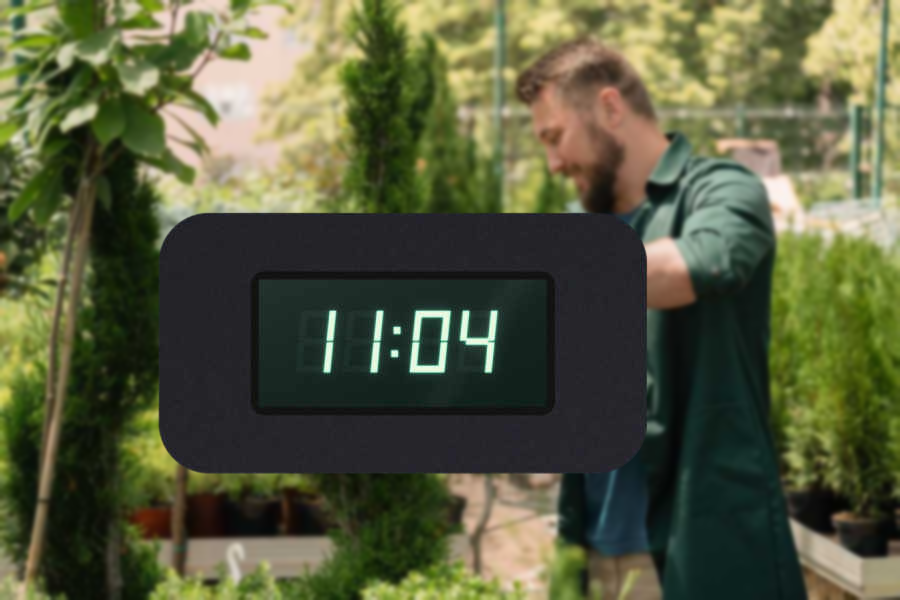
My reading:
11 h 04 min
